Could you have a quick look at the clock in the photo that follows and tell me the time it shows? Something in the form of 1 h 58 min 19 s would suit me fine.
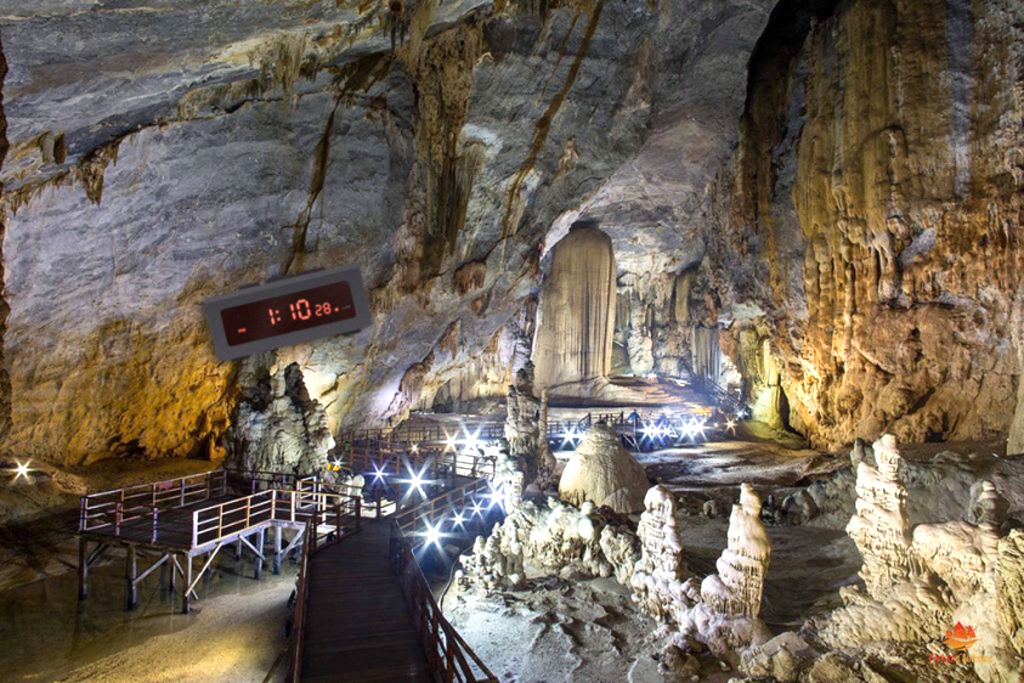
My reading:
1 h 10 min 28 s
